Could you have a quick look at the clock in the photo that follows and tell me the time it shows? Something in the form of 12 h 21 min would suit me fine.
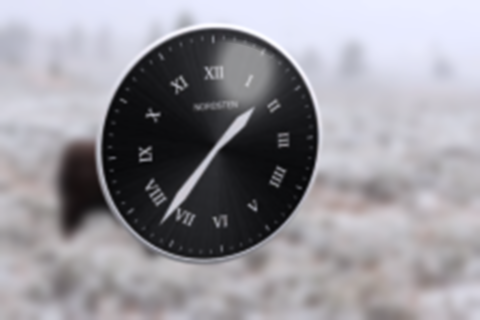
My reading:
1 h 37 min
